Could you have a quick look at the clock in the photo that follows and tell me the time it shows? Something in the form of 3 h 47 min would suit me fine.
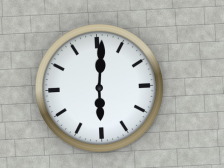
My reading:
6 h 01 min
